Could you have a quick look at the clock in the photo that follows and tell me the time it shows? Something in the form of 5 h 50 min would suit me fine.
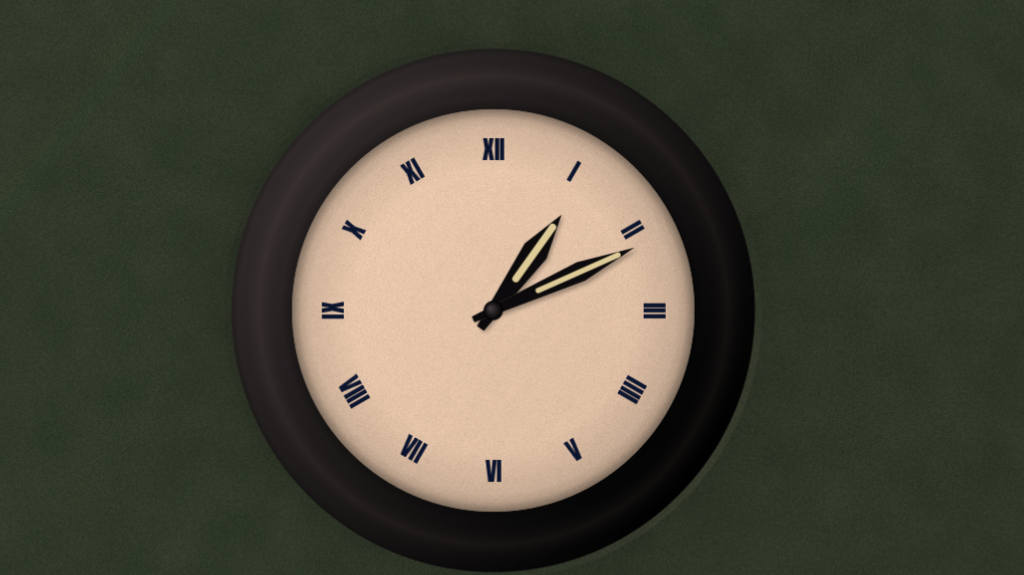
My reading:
1 h 11 min
